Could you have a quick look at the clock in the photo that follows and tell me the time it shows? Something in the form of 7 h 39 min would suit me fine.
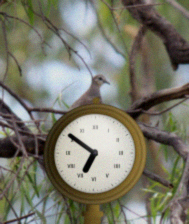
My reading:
6 h 51 min
